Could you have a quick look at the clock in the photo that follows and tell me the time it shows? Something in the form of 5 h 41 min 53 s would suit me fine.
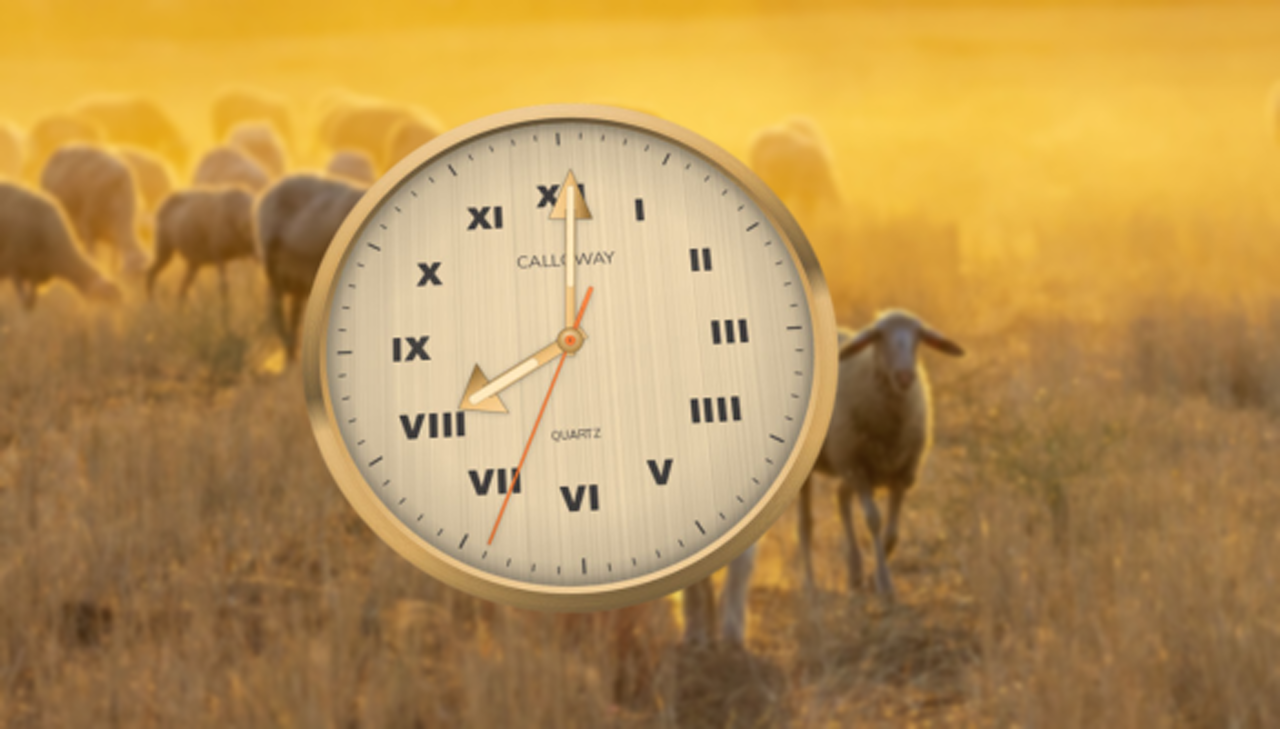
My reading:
8 h 00 min 34 s
